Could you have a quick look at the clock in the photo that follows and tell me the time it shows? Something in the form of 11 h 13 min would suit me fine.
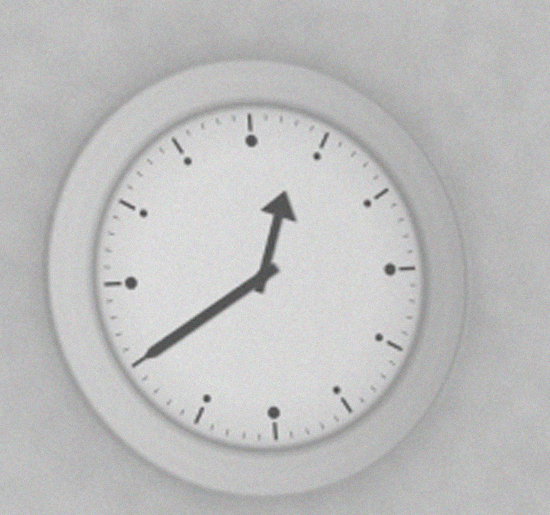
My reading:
12 h 40 min
